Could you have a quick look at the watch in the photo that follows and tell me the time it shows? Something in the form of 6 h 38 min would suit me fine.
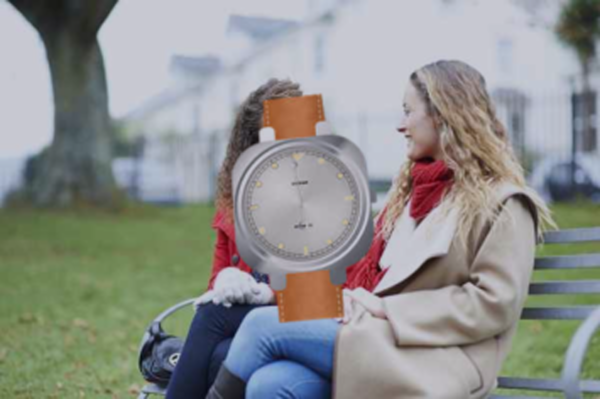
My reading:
5 h 59 min
